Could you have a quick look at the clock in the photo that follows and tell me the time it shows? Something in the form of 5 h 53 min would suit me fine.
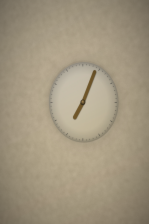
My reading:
7 h 04 min
